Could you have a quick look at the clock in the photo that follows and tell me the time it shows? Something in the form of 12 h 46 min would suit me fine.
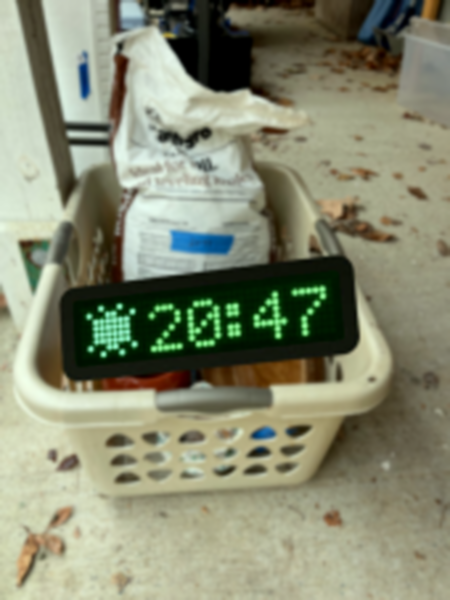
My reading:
20 h 47 min
